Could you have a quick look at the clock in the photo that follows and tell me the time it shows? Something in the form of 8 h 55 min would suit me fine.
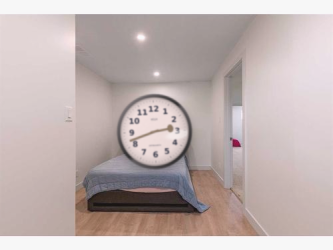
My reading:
2 h 42 min
